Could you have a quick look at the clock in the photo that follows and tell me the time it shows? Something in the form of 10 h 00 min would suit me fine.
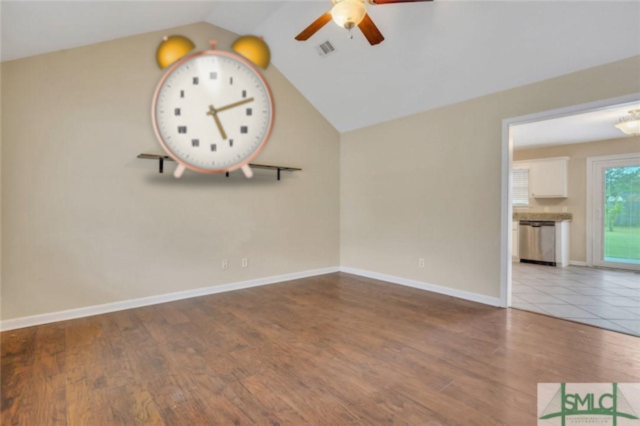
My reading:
5 h 12 min
